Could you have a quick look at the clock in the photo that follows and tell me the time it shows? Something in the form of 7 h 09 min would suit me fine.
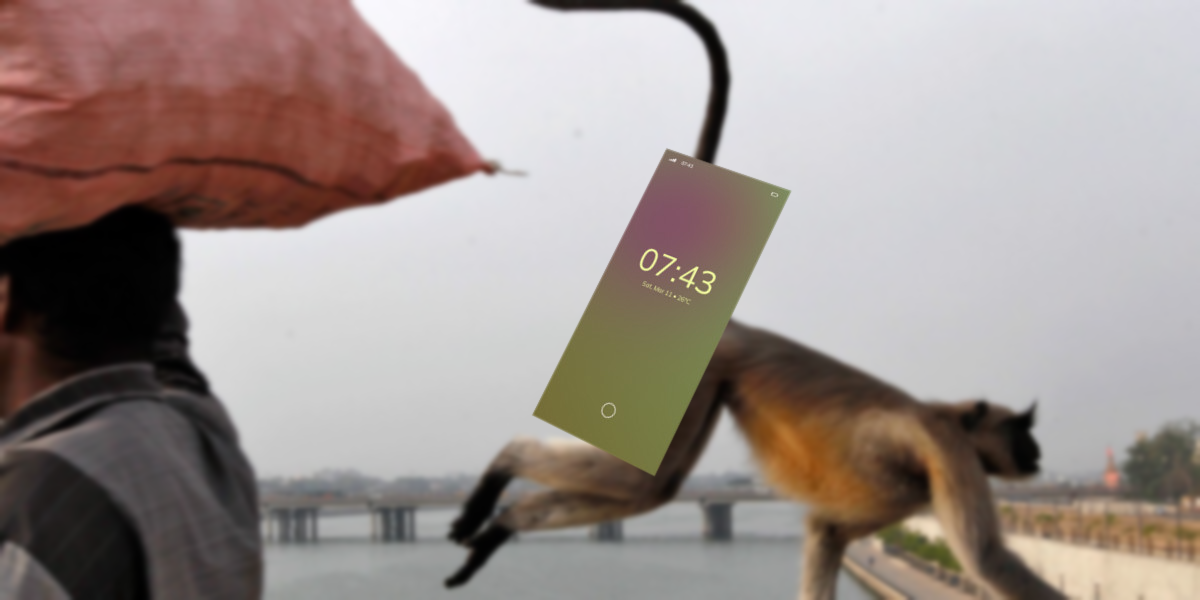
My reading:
7 h 43 min
